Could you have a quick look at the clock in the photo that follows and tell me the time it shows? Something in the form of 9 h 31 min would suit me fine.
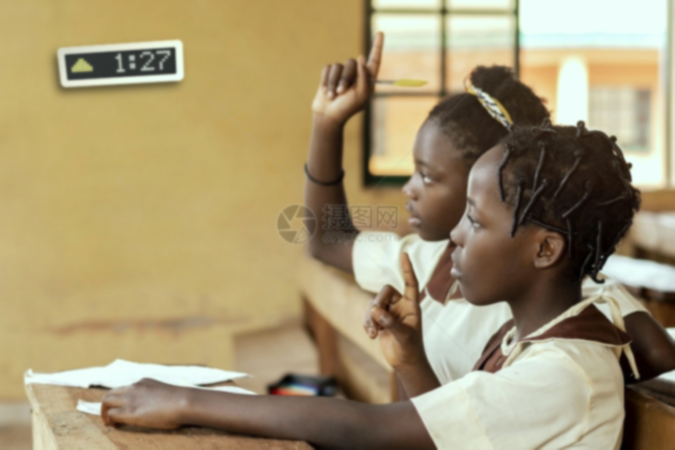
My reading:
1 h 27 min
